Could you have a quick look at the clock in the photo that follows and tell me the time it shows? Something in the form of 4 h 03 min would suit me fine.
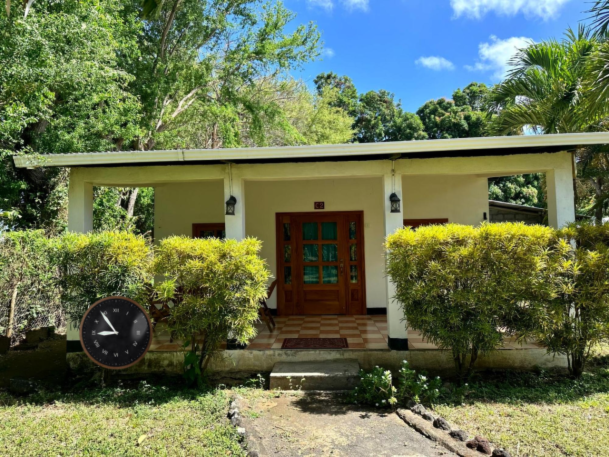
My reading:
8 h 54 min
